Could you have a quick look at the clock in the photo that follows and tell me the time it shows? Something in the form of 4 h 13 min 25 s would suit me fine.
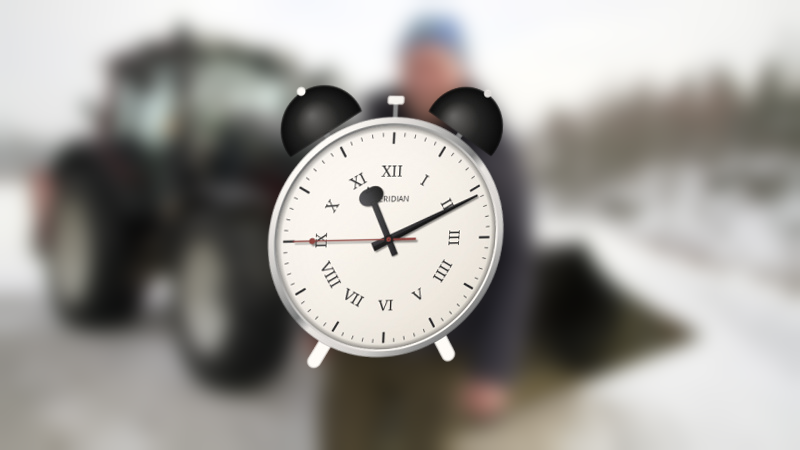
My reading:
11 h 10 min 45 s
